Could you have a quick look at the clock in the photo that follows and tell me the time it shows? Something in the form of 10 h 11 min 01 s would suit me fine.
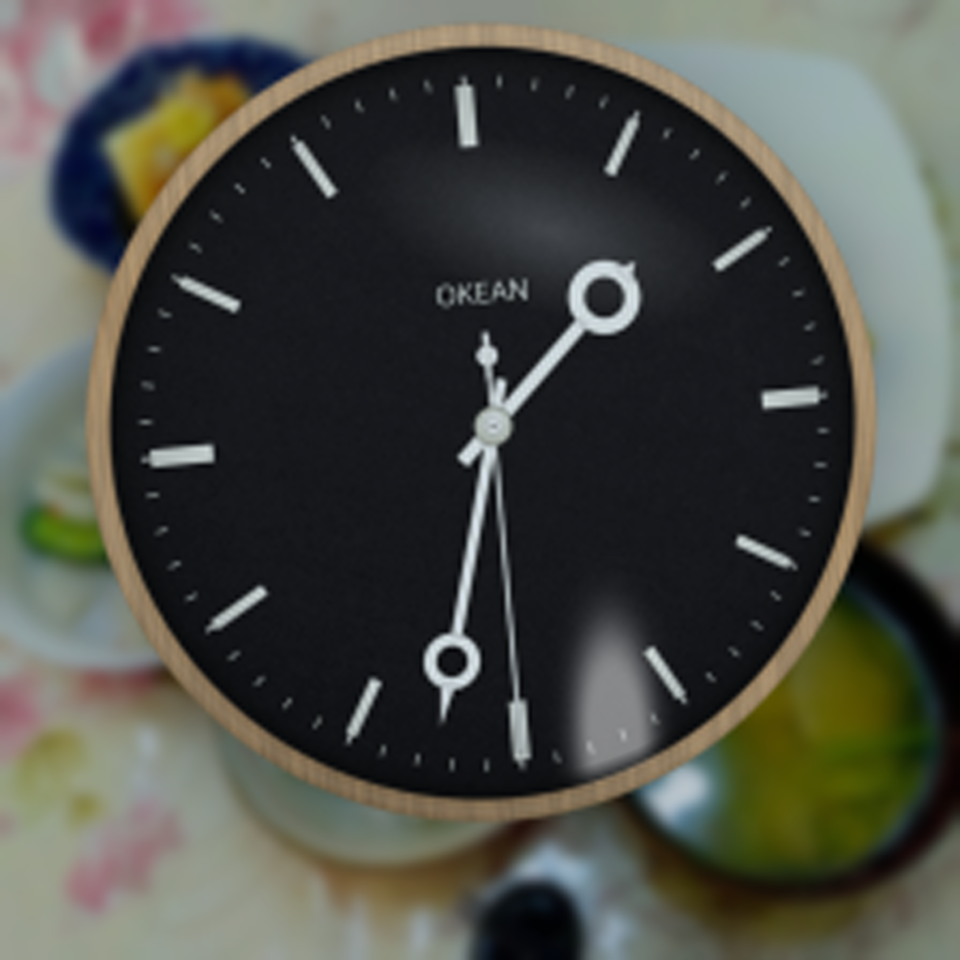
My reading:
1 h 32 min 30 s
